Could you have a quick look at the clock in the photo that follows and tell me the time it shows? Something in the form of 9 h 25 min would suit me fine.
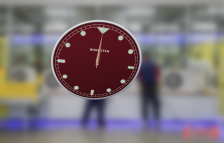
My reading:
12 h 00 min
